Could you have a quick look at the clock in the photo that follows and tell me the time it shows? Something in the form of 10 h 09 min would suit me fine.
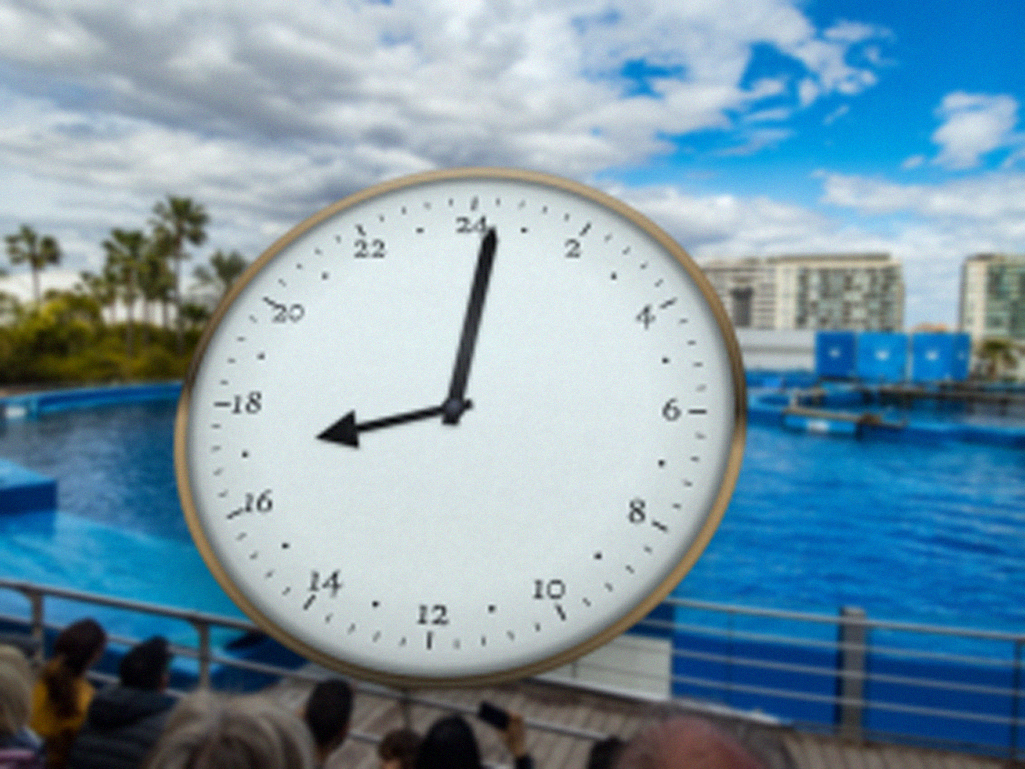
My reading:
17 h 01 min
